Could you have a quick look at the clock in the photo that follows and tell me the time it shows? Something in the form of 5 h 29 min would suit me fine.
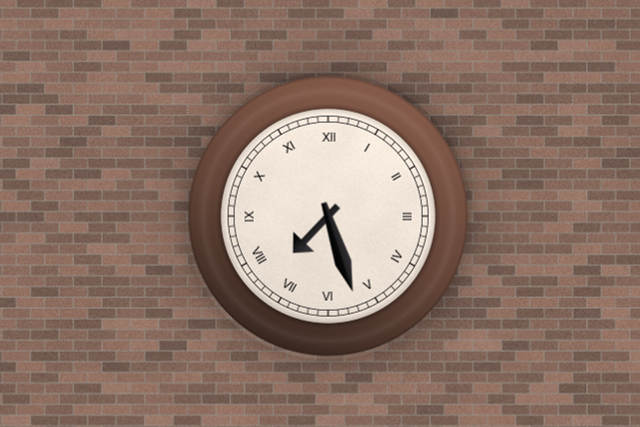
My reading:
7 h 27 min
